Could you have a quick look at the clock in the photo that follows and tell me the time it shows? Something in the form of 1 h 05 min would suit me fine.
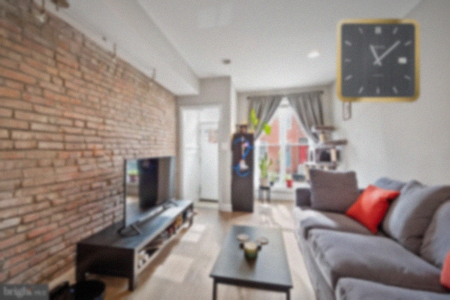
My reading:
11 h 08 min
